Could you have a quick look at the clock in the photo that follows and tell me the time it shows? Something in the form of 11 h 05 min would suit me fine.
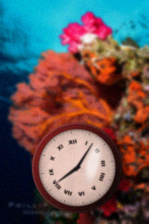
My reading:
8 h 07 min
